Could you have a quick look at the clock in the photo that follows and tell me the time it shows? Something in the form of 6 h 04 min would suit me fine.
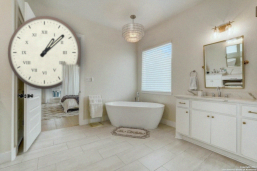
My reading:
1 h 08 min
